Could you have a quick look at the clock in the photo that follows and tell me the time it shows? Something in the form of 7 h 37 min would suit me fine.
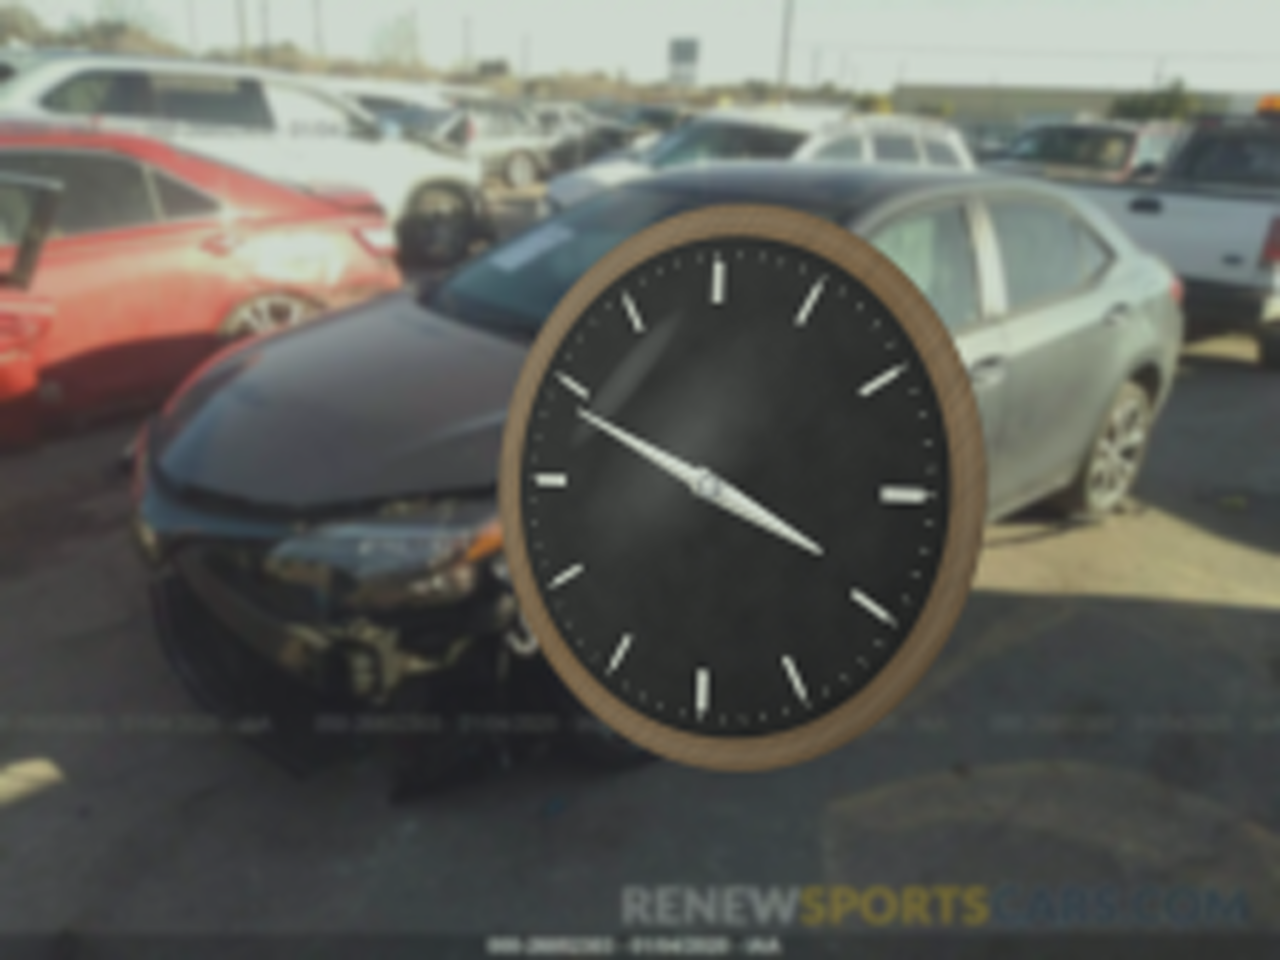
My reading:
3 h 49 min
